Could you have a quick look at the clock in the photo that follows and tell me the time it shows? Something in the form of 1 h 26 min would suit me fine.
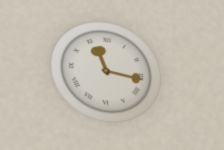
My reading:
11 h 16 min
